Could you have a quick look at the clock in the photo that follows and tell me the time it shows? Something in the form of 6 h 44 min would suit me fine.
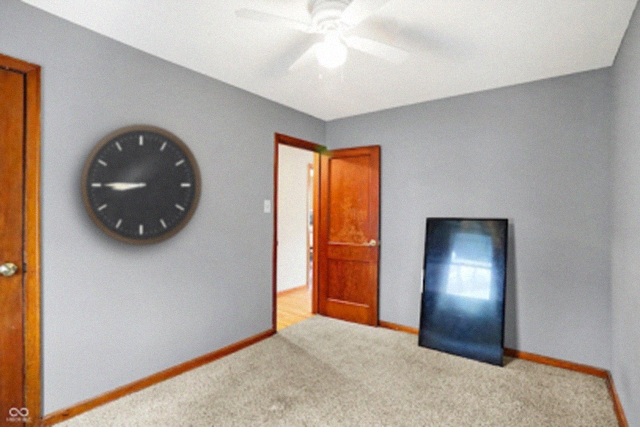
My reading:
8 h 45 min
